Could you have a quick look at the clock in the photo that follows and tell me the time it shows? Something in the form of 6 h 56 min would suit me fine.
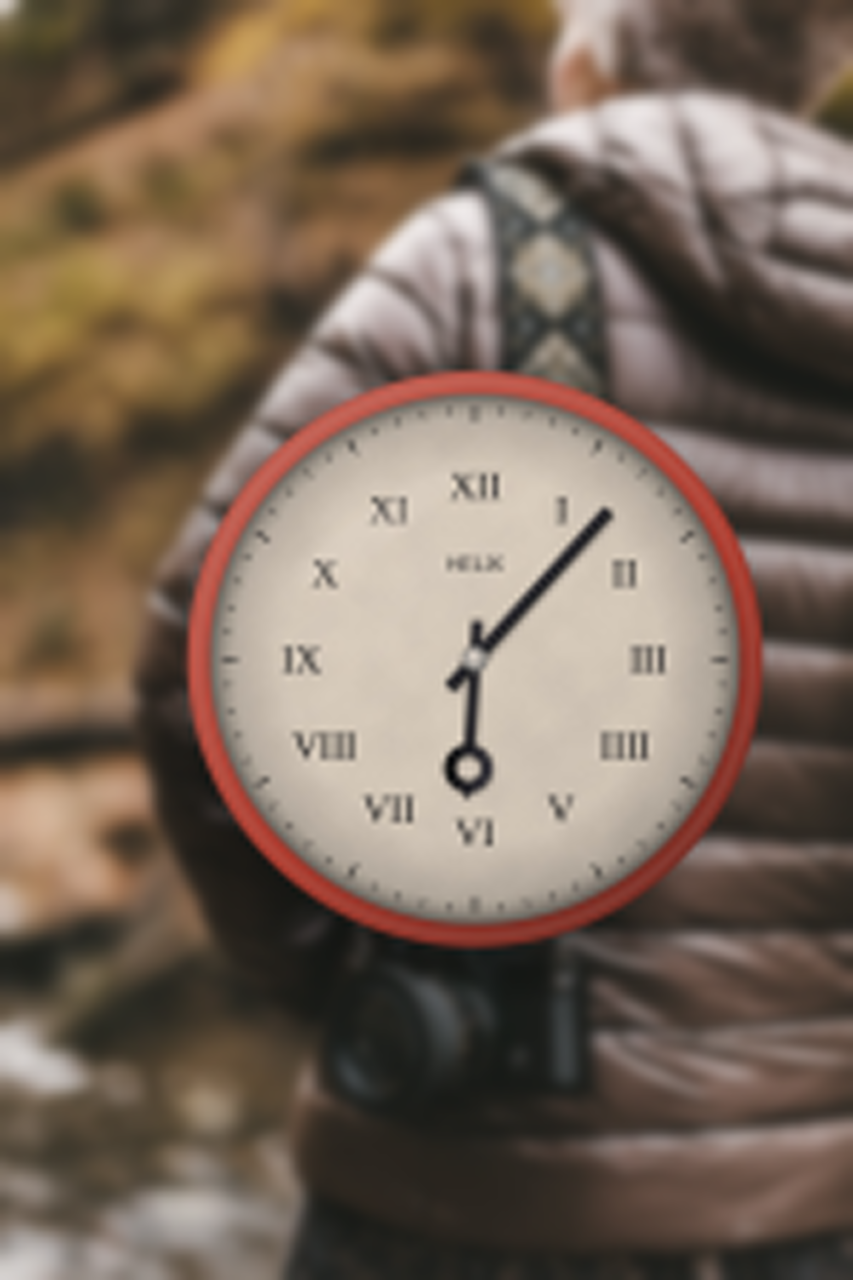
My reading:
6 h 07 min
